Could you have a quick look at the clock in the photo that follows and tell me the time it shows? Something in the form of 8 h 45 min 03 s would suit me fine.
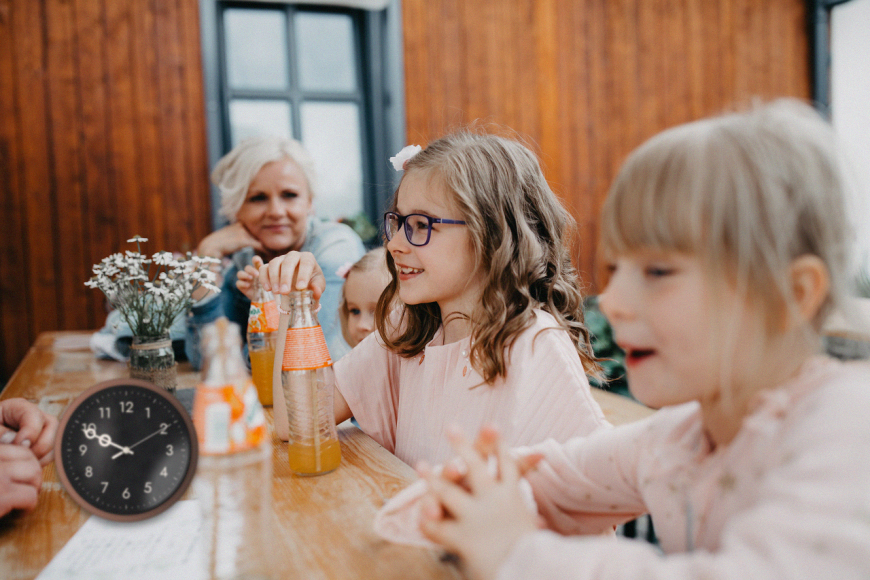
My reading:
9 h 49 min 10 s
